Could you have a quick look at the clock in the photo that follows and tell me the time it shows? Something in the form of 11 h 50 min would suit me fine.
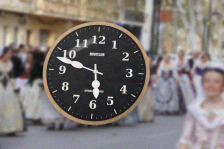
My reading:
5 h 48 min
